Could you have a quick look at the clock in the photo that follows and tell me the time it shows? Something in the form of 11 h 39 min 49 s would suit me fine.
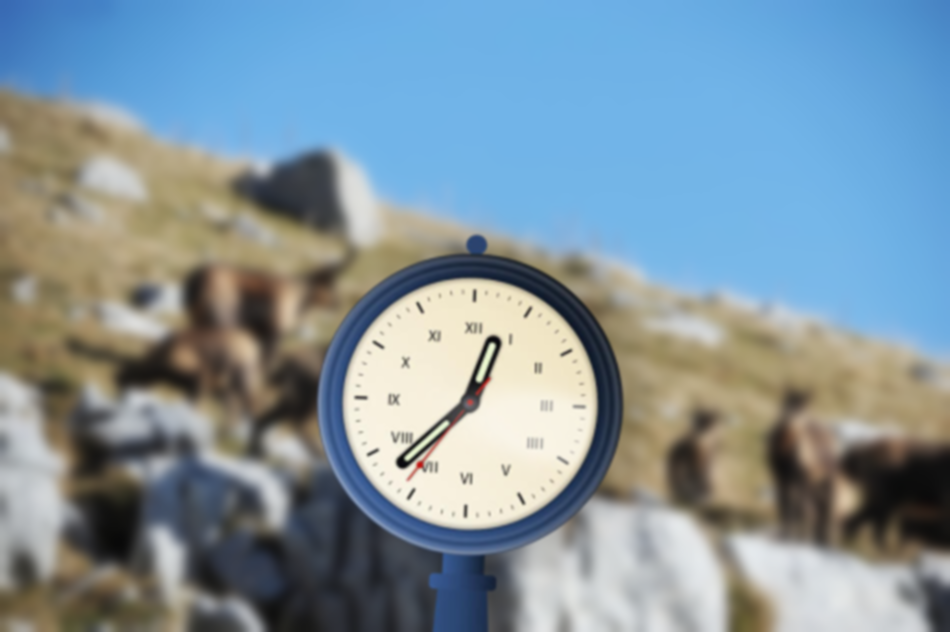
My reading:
12 h 37 min 36 s
